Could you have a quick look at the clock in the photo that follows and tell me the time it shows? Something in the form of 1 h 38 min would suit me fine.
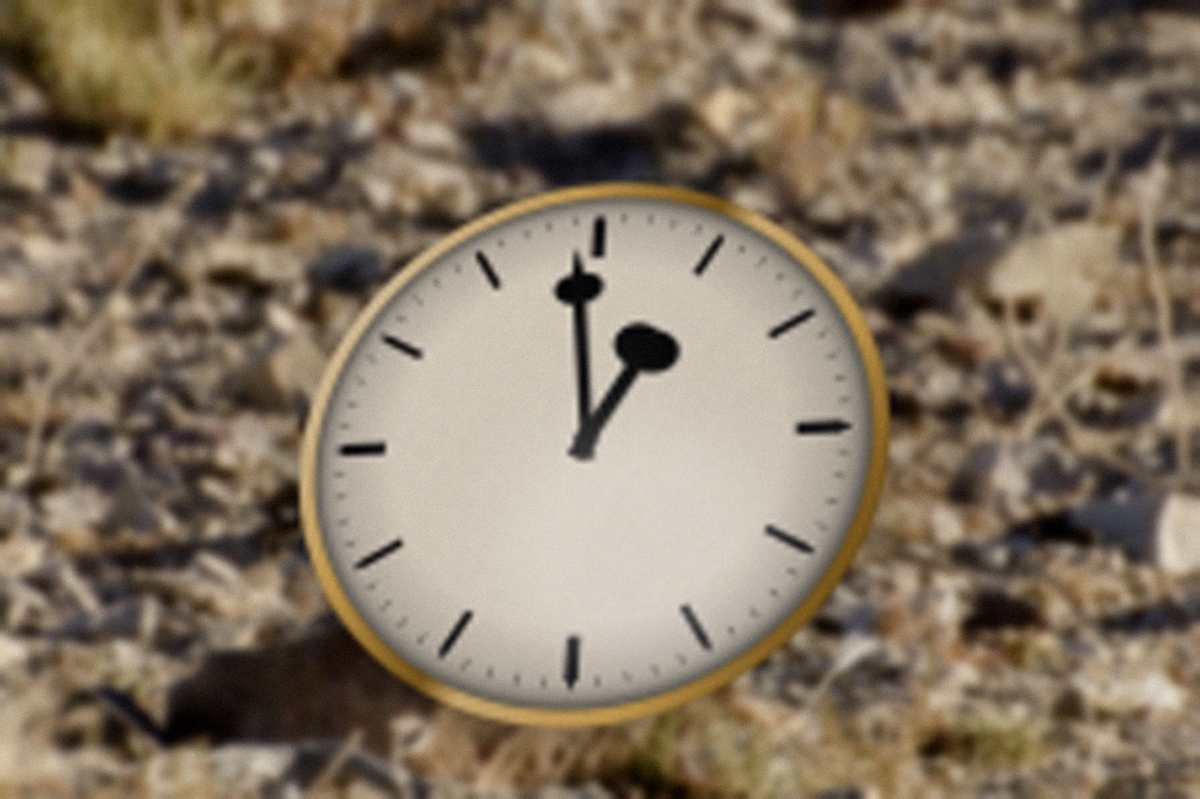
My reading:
12 h 59 min
